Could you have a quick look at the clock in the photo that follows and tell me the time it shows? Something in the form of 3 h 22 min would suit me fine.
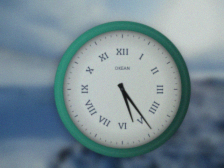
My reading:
5 h 24 min
